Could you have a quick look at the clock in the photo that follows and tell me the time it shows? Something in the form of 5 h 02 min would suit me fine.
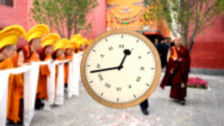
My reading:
12 h 43 min
